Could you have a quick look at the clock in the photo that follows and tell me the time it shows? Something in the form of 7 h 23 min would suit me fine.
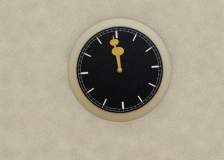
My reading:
11 h 59 min
